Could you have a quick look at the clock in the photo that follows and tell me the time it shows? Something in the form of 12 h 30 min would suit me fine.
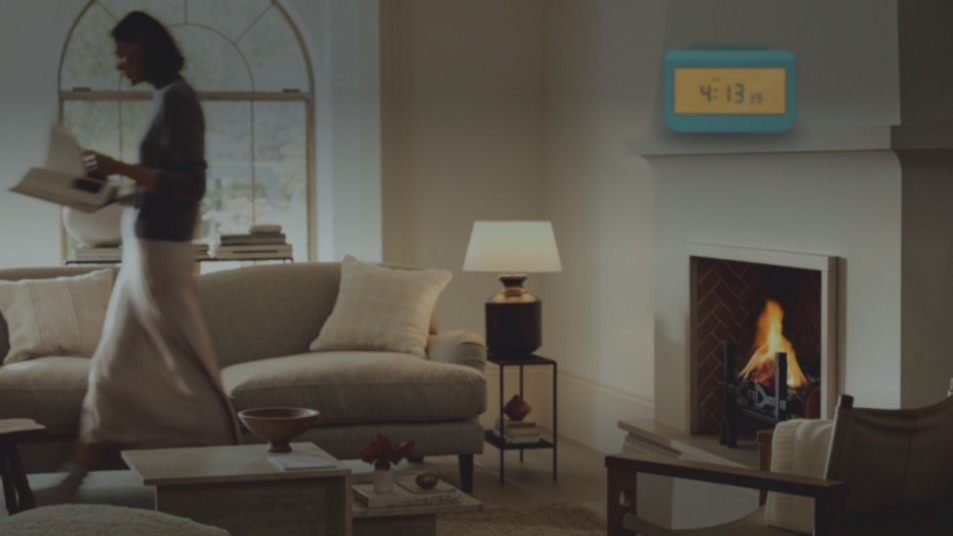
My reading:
4 h 13 min
